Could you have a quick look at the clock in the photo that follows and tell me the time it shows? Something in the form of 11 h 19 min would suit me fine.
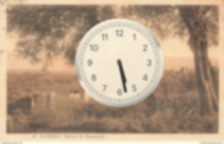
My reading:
5 h 28 min
